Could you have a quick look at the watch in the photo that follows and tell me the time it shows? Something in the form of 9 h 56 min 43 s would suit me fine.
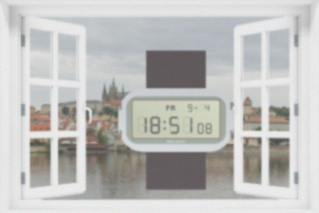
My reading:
18 h 51 min 08 s
